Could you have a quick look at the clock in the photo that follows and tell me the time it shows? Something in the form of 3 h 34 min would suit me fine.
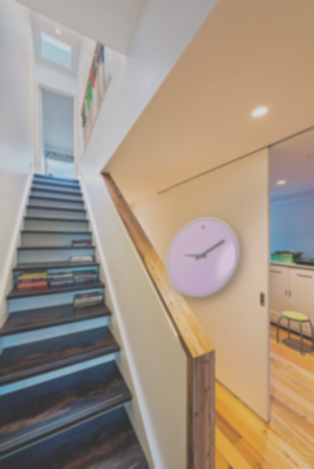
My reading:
9 h 10 min
